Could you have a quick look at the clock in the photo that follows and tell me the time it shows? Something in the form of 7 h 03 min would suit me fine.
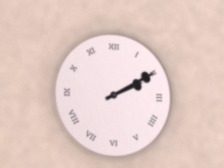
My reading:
2 h 10 min
